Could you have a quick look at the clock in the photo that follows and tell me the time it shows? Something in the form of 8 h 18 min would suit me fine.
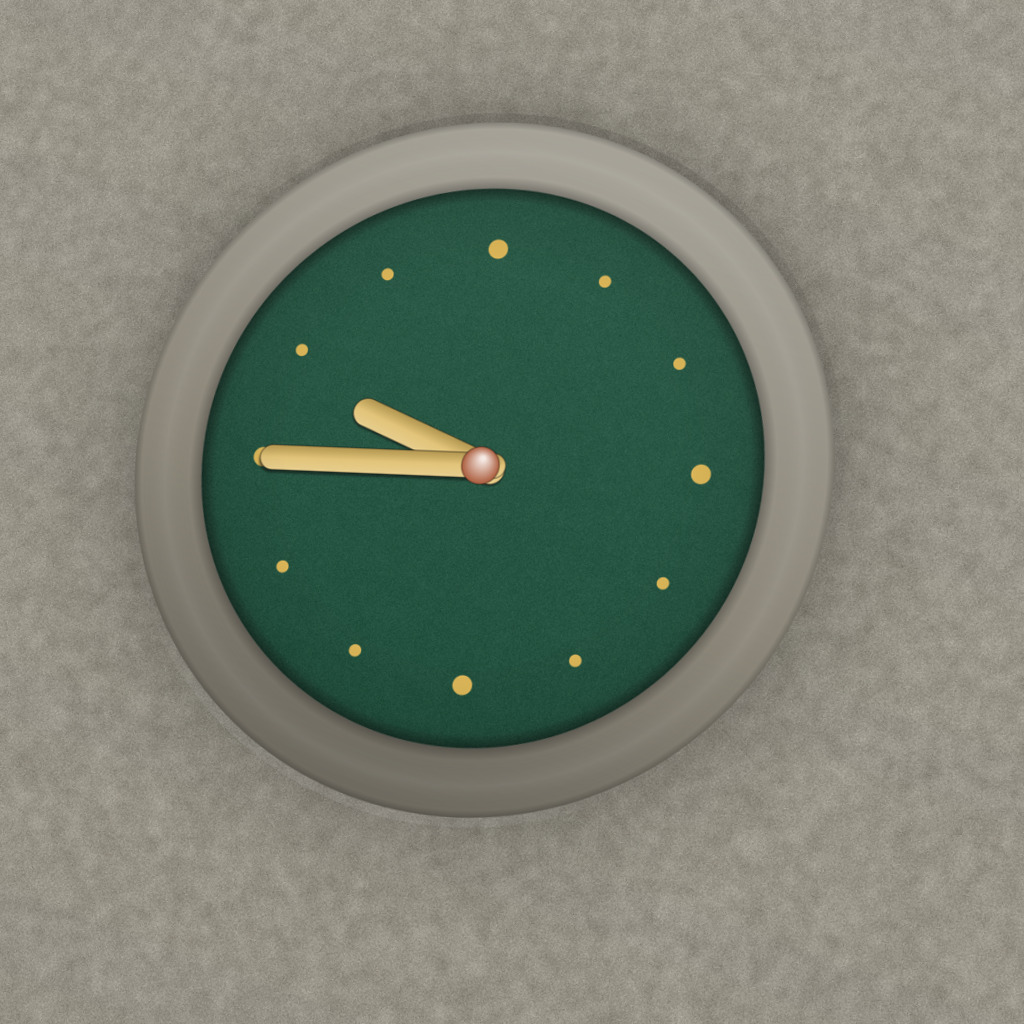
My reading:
9 h 45 min
